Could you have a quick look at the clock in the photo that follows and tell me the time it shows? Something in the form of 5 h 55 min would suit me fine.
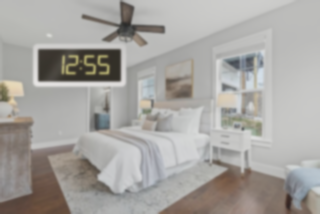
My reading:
12 h 55 min
